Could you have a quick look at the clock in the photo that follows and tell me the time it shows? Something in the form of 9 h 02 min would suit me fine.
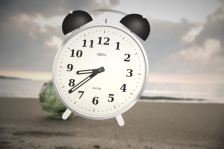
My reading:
8 h 38 min
